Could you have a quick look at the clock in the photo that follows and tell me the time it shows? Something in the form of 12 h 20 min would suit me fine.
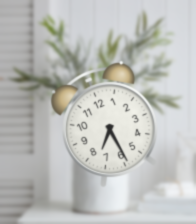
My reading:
7 h 29 min
